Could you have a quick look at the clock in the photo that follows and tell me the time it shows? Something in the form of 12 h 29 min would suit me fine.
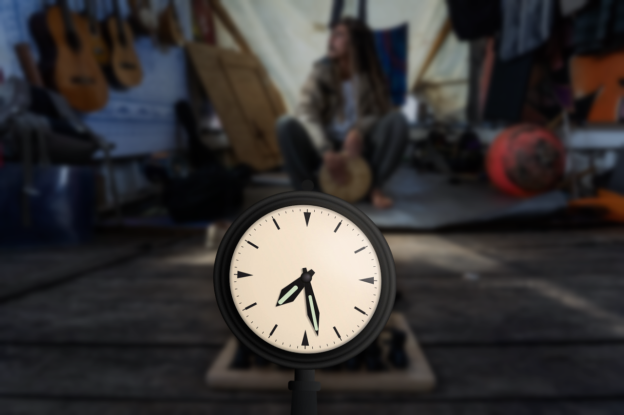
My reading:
7 h 28 min
